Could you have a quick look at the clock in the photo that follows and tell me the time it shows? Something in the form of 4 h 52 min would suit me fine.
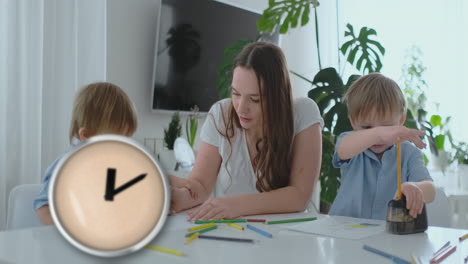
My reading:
12 h 10 min
